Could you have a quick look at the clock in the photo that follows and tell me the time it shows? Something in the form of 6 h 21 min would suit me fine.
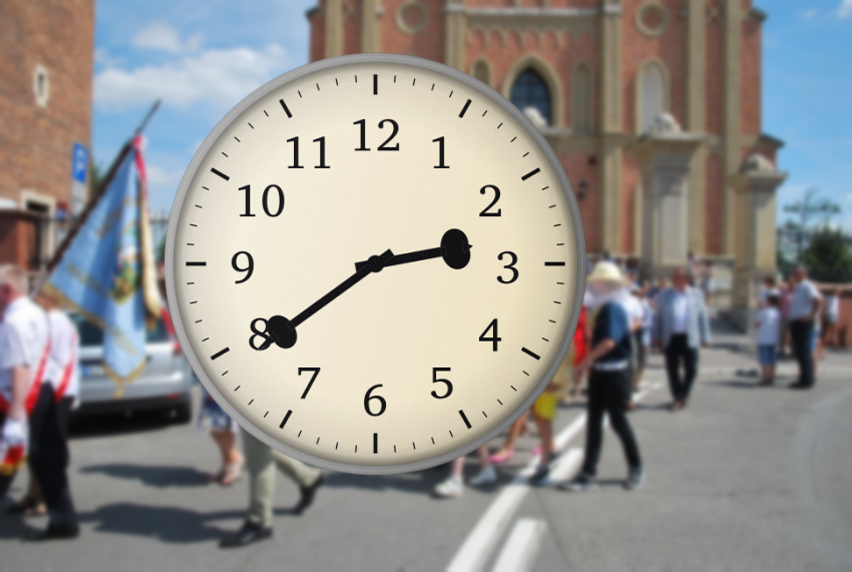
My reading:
2 h 39 min
